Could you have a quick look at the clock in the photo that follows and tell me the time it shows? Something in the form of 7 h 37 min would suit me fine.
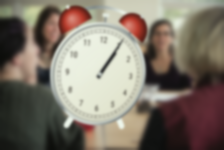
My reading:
1 h 05 min
